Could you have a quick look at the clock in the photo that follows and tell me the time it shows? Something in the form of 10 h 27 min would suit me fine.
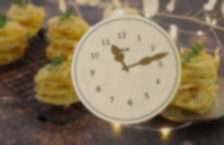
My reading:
11 h 13 min
